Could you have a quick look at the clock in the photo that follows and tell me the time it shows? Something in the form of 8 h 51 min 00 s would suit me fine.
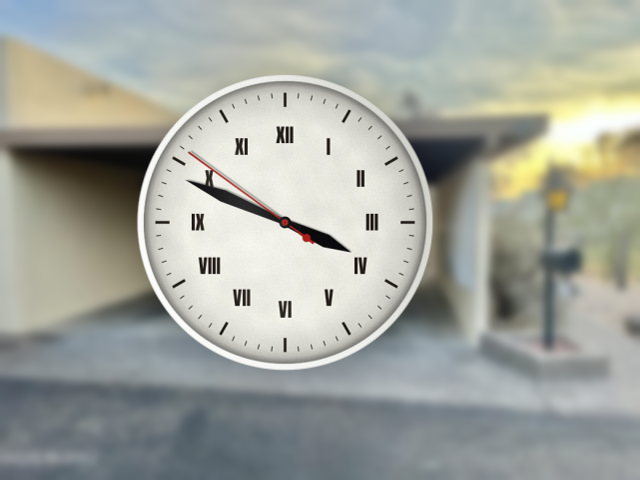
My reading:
3 h 48 min 51 s
